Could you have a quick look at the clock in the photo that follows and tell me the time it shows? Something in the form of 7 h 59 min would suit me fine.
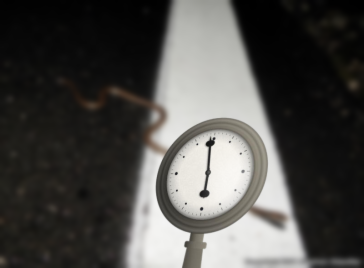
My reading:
5 h 59 min
